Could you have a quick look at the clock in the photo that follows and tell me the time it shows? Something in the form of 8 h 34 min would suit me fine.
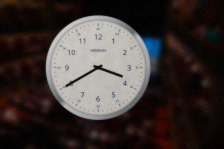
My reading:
3 h 40 min
